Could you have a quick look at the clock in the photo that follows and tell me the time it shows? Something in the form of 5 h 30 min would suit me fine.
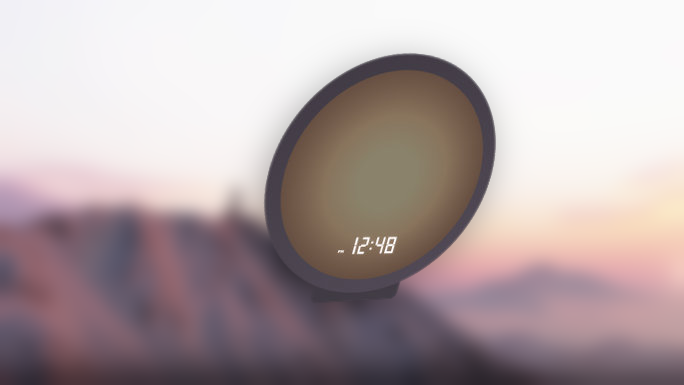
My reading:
12 h 48 min
